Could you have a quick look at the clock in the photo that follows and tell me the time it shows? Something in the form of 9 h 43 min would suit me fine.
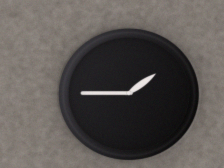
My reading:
1 h 45 min
